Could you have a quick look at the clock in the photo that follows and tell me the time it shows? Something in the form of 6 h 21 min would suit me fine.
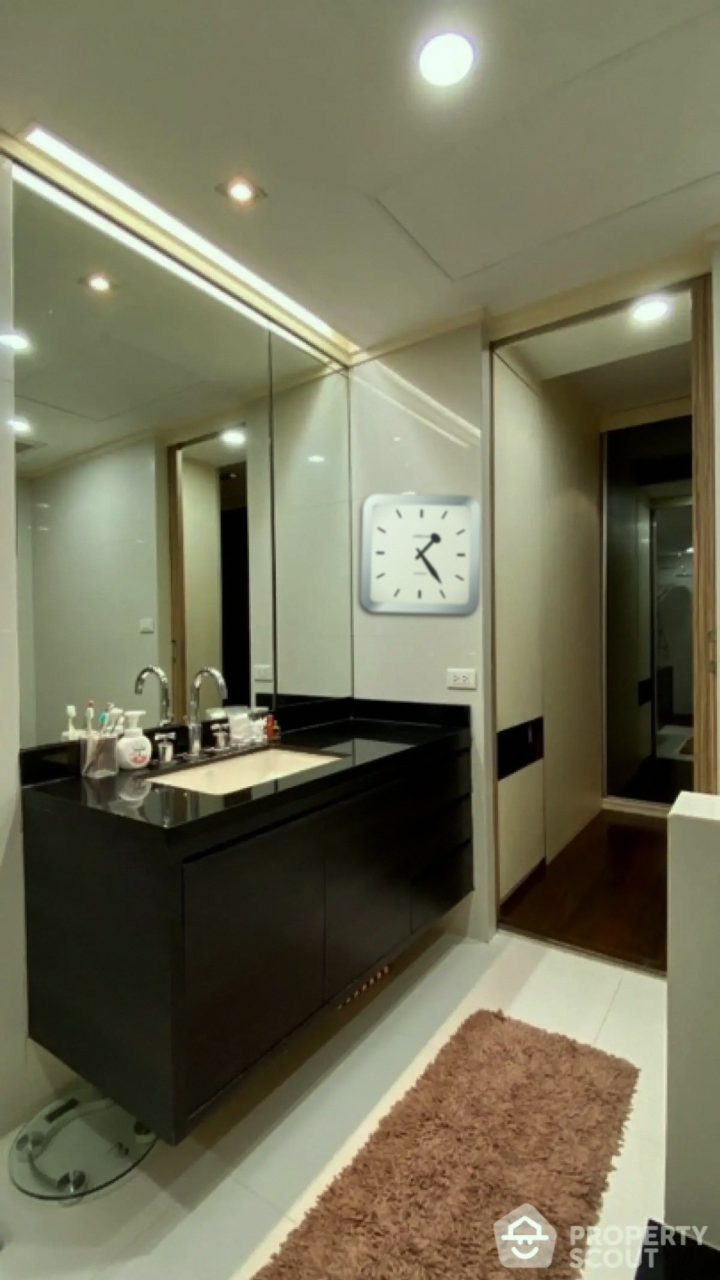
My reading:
1 h 24 min
